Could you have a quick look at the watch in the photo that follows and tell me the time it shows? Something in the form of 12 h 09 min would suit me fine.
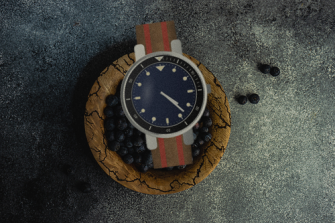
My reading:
4 h 23 min
